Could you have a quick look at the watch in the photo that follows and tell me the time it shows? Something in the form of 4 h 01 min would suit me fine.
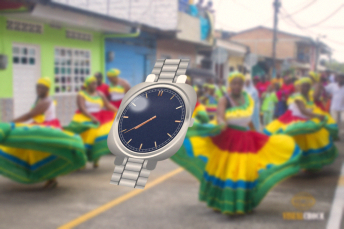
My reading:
7 h 39 min
